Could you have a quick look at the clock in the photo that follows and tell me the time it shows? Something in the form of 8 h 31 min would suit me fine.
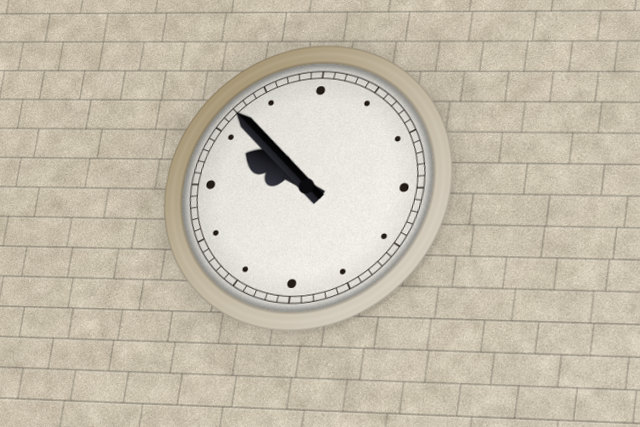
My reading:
9 h 52 min
